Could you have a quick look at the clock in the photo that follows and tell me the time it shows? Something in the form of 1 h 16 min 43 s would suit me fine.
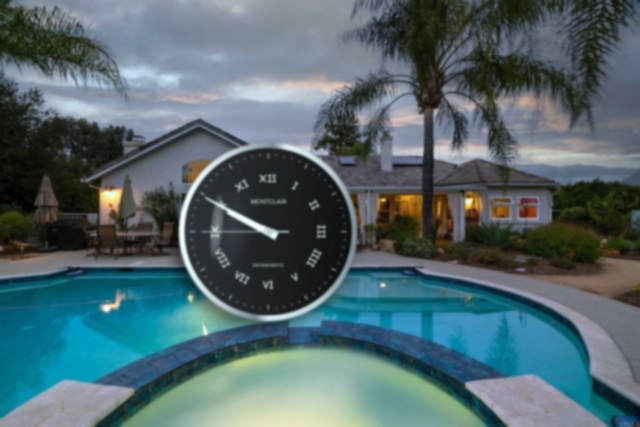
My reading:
9 h 49 min 45 s
